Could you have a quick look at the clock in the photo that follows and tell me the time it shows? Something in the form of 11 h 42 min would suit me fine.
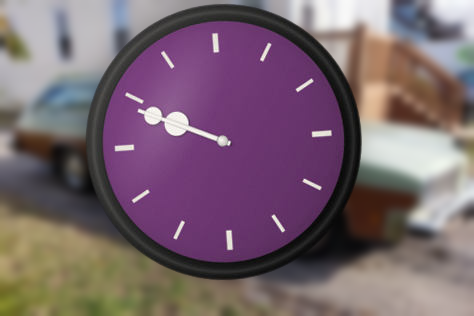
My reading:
9 h 49 min
